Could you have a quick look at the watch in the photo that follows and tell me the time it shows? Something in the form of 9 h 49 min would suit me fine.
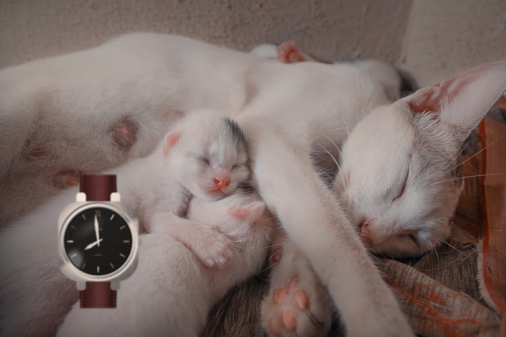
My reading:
7 h 59 min
